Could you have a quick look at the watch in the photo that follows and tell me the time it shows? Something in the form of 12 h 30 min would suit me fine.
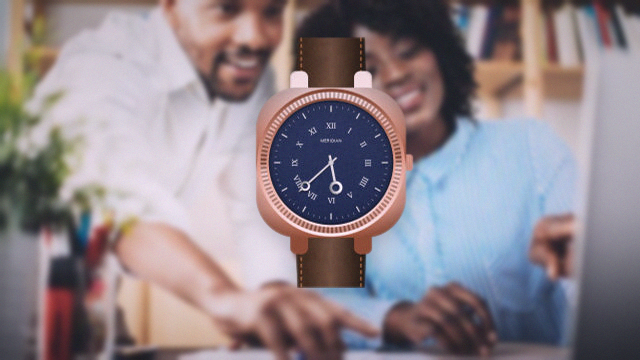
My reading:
5 h 38 min
